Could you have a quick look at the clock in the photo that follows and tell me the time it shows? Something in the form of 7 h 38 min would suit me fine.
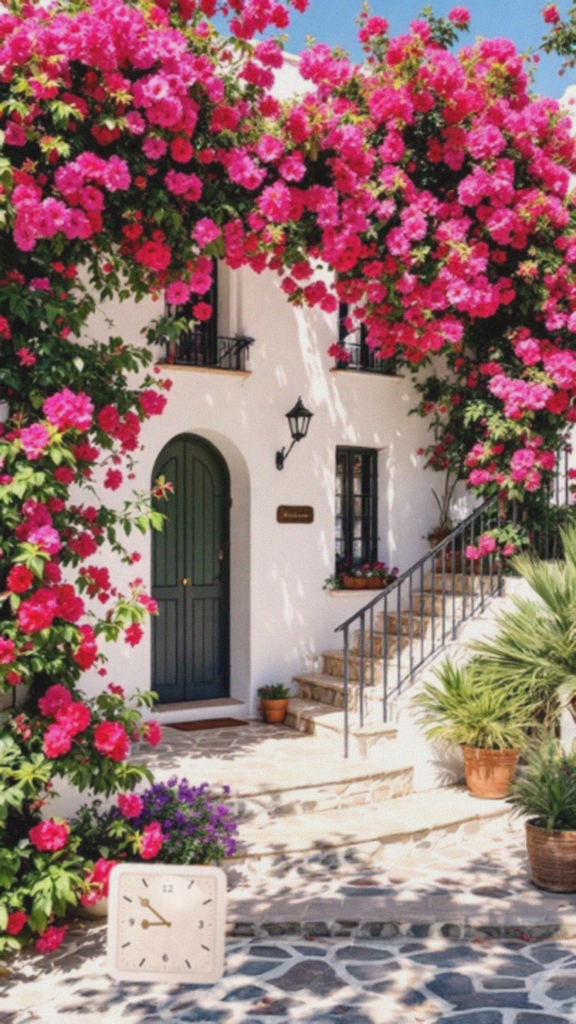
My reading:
8 h 52 min
